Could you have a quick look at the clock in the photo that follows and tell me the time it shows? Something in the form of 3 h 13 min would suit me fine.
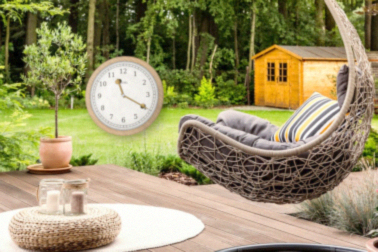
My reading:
11 h 20 min
